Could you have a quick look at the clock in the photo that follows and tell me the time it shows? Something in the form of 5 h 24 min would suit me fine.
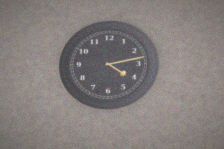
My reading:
4 h 13 min
